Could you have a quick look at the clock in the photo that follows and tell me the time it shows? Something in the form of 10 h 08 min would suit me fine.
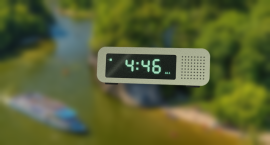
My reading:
4 h 46 min
